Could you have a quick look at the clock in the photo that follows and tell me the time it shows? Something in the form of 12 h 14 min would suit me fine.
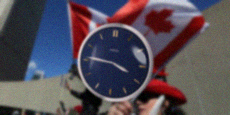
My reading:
3 h 46 min
